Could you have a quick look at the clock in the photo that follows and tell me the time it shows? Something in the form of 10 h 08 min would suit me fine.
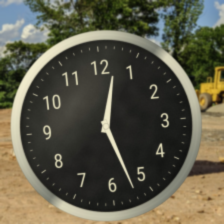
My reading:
12 h 27 min
